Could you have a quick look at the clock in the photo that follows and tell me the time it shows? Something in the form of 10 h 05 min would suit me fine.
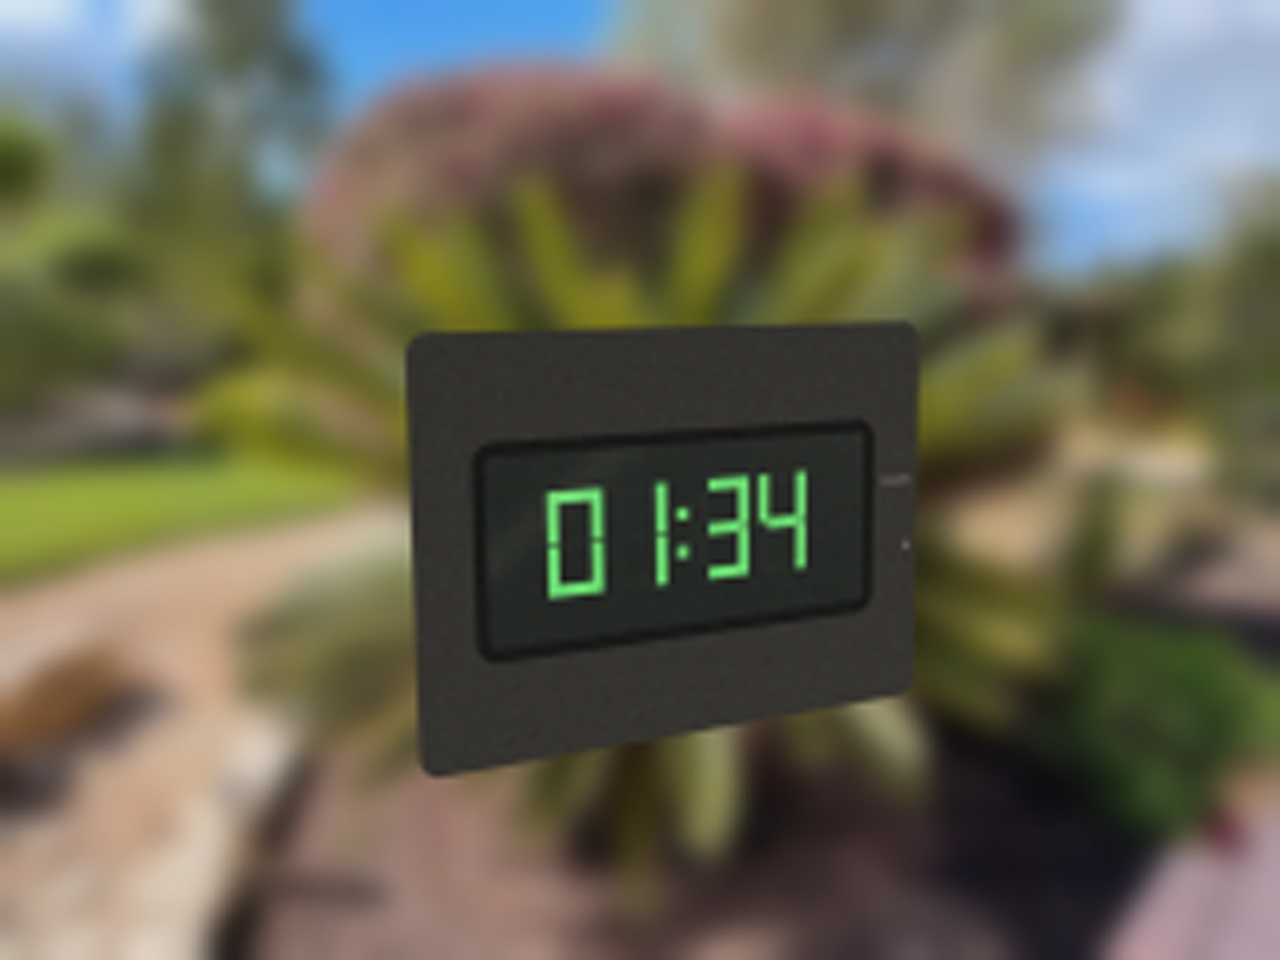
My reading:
1 h 34 min
